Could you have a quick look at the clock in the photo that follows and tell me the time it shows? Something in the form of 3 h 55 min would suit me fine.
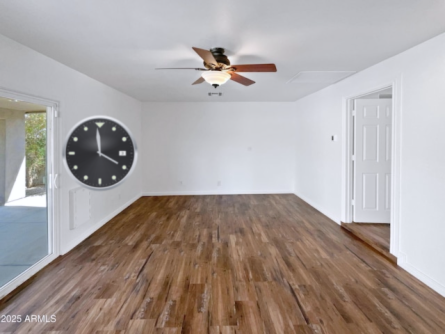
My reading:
3 h 59 min
